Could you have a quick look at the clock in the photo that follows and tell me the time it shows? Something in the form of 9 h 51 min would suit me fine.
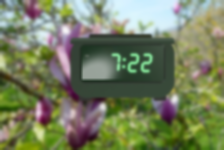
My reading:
7 h 22 min
